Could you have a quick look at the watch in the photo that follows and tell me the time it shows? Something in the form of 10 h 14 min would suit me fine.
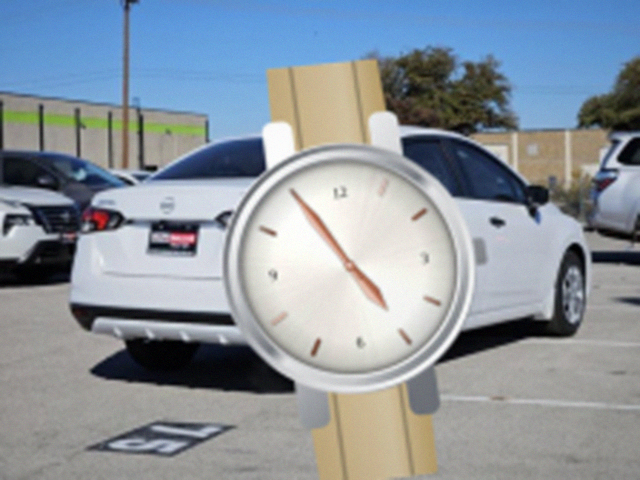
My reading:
4 h 55 min
